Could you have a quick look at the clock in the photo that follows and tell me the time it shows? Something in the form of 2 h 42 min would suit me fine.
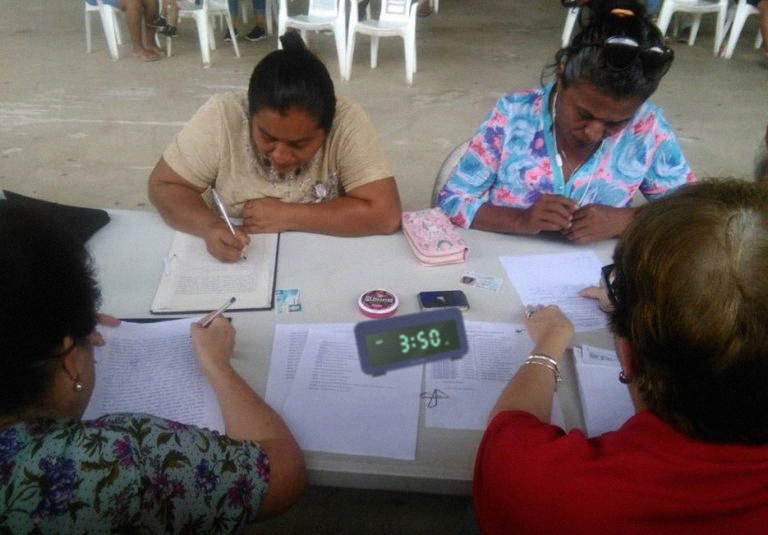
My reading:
3 h 50 min
